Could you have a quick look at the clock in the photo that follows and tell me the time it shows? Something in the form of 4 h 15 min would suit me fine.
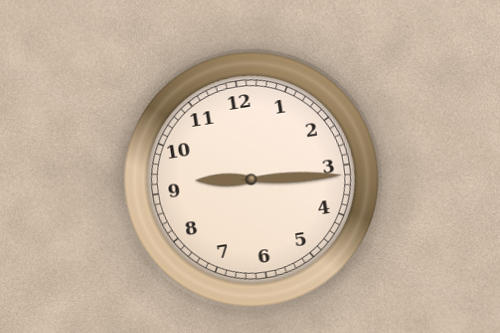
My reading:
9 h 16 min
